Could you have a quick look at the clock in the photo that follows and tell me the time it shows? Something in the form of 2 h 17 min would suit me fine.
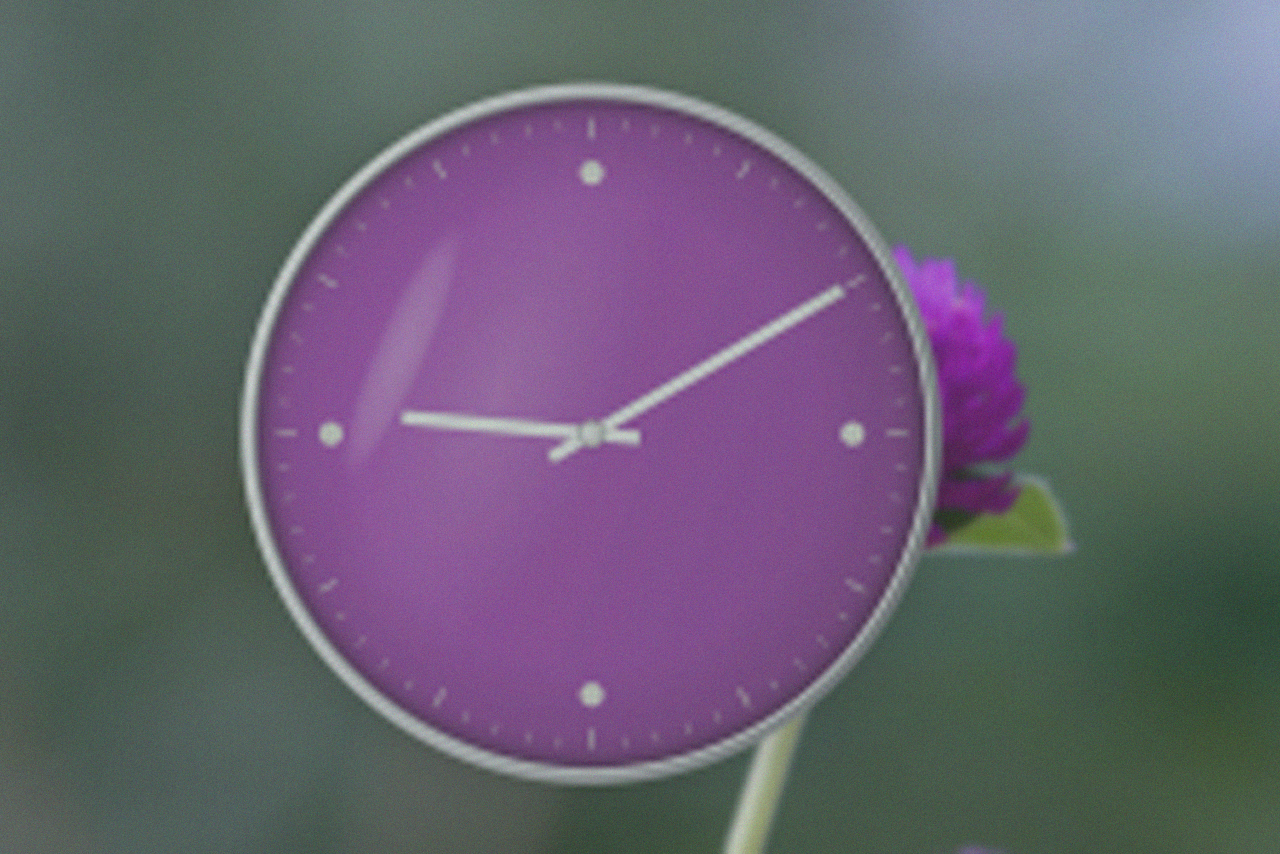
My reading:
9 h 10 min
